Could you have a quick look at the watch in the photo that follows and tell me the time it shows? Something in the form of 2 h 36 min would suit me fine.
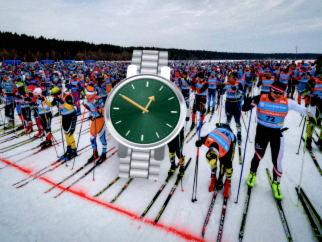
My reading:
12 h 50 min
